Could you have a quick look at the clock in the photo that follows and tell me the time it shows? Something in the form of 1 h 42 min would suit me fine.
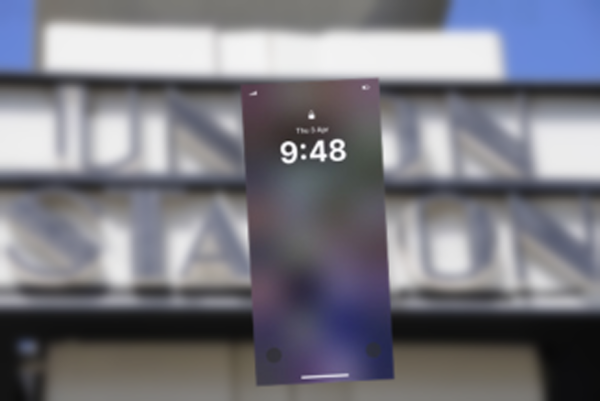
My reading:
9 h 48 min
